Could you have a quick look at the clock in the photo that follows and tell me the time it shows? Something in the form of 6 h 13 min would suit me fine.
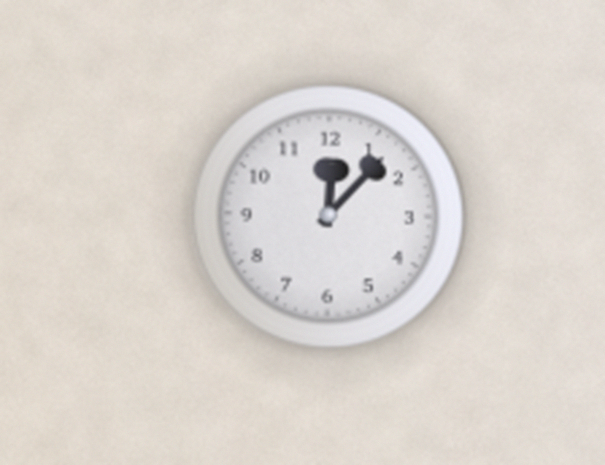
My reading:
12 h 07 min
